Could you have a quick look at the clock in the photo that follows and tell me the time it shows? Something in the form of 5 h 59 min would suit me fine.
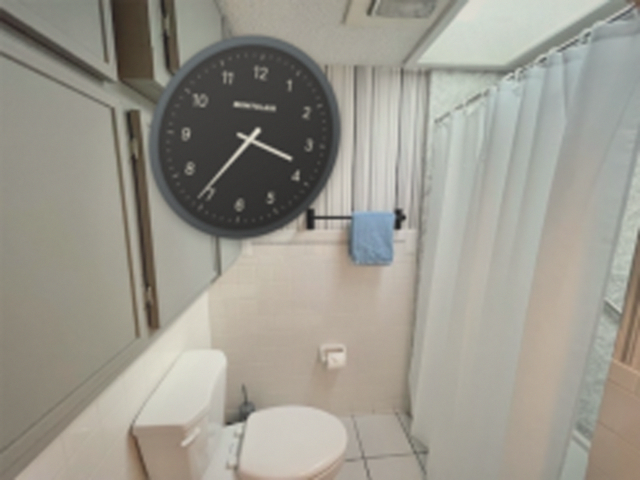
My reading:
3 h 36 min
